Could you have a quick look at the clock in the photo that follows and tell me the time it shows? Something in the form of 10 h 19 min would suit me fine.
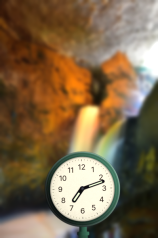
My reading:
7 h 12 min
